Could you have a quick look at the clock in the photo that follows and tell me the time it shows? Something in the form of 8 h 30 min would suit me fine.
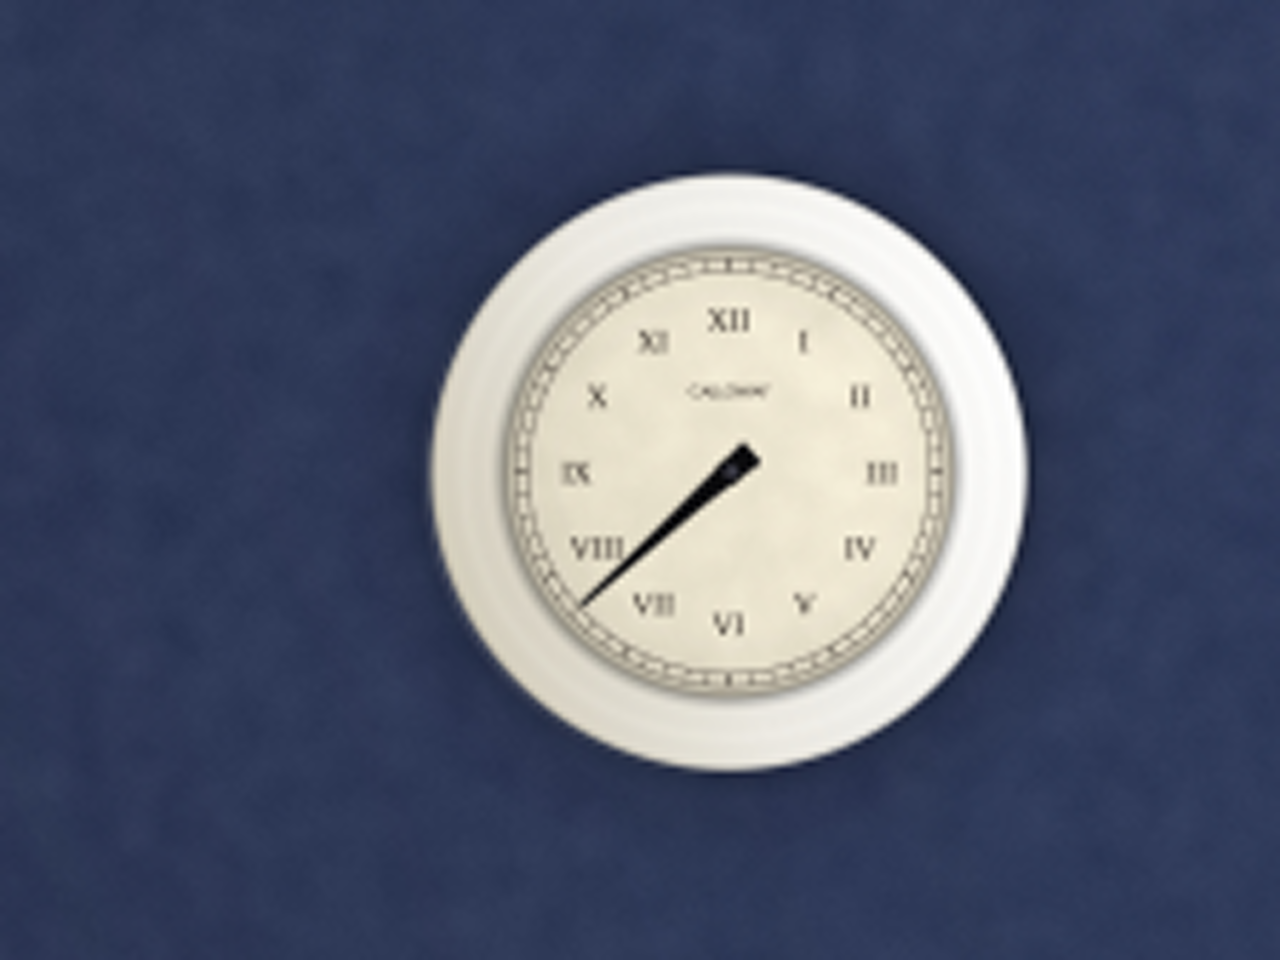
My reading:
7 h 38 min
